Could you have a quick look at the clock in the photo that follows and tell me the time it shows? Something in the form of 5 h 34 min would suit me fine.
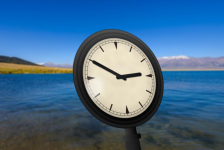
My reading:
2 h 50 min
